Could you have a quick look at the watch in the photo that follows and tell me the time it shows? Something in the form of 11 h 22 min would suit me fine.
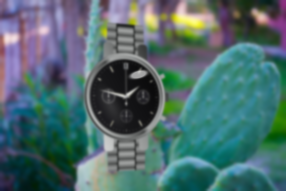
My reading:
1 h 47 min
